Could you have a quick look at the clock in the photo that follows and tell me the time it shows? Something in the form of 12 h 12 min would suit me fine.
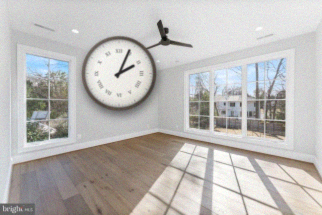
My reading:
2 h 04 min
